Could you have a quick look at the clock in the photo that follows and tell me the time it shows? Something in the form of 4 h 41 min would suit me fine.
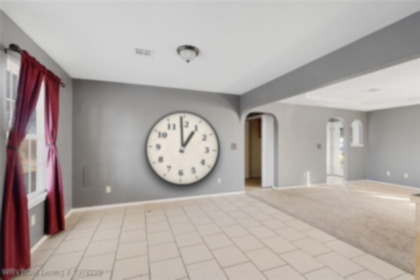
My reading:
12 h 59 min
